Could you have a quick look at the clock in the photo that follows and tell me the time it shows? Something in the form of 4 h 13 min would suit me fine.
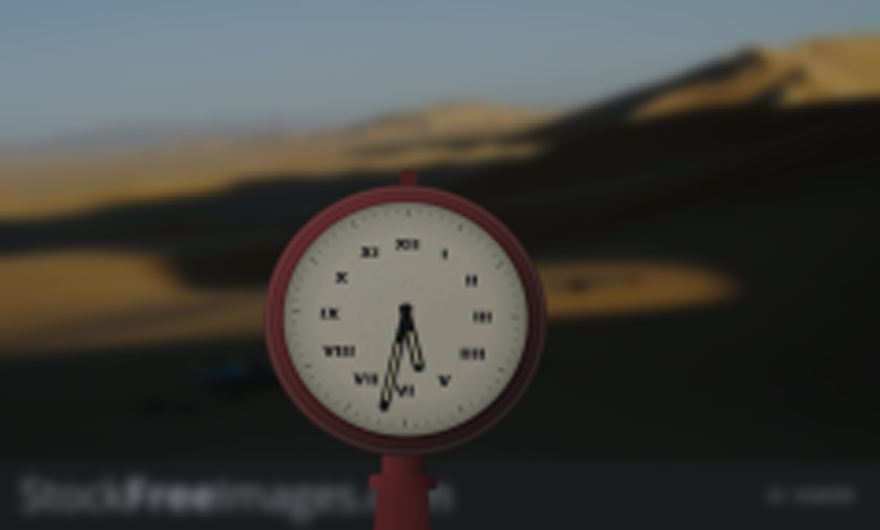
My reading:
5 h 32 min
